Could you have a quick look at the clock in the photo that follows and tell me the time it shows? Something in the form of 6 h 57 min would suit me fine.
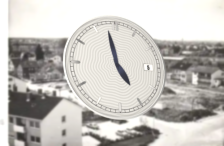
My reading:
4 h 58 min
